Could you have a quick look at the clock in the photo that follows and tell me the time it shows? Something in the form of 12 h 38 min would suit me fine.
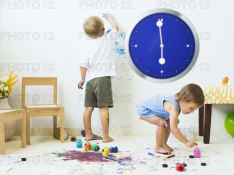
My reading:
5 h 59 min
